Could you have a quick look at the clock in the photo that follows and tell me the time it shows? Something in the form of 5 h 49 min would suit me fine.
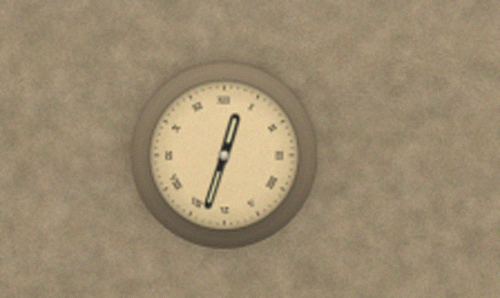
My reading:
12 h 33 min
